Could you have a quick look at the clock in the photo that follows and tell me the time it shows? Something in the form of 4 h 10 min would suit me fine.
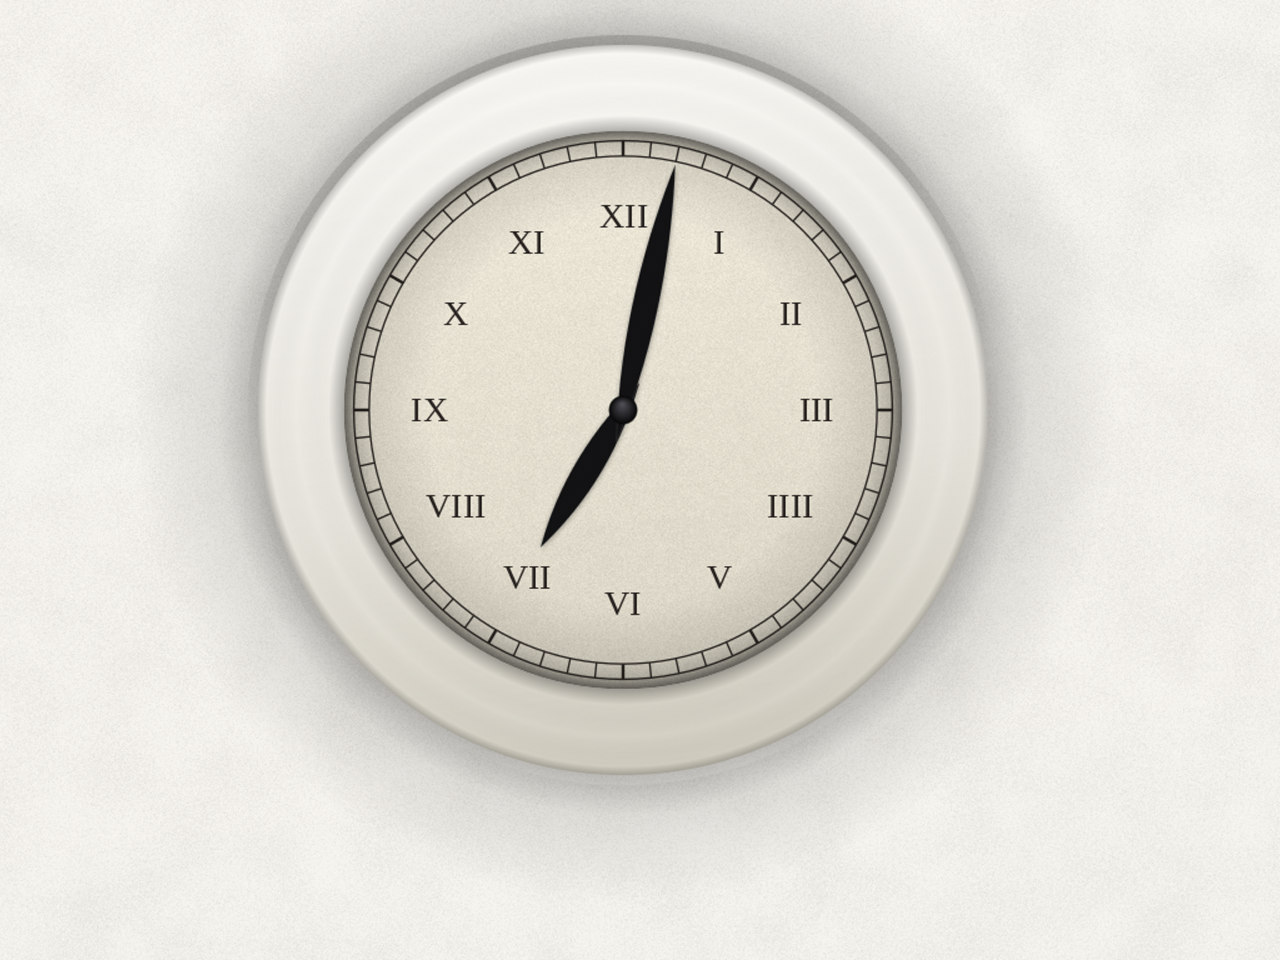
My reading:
7 h 02 min
